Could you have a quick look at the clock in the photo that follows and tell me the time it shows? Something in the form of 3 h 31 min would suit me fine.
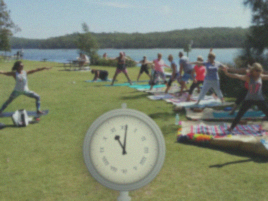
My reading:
11 h 01 min
